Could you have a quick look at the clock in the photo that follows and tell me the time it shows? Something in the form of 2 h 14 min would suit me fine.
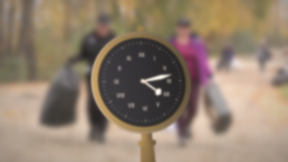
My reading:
4 h 13 min
